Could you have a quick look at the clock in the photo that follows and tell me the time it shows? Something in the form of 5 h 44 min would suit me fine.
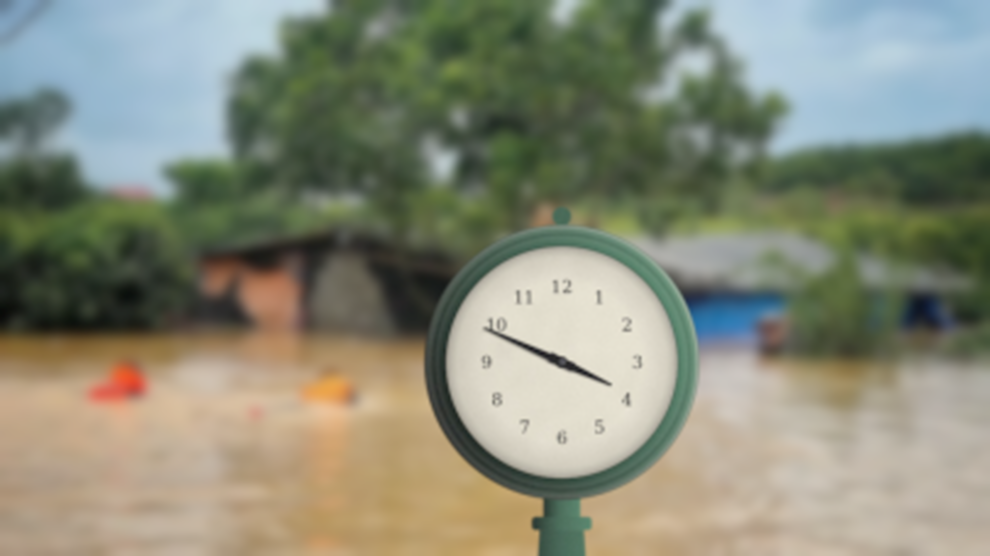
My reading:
3 h 49 min
